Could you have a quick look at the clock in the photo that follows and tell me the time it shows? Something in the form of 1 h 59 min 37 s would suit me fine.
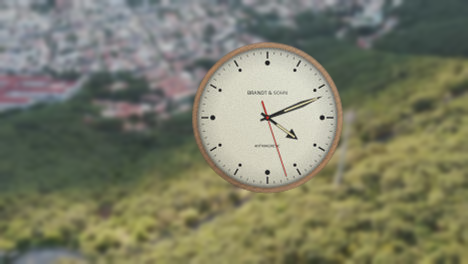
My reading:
4 h 11 min 27 s
